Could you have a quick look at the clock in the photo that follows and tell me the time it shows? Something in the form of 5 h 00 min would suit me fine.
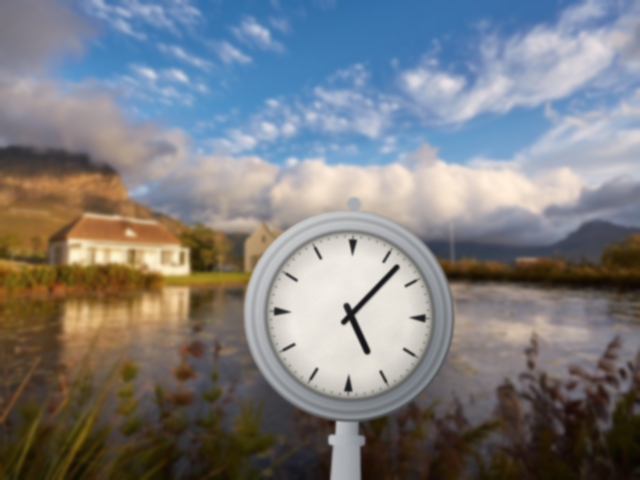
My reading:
5 h 07 min
